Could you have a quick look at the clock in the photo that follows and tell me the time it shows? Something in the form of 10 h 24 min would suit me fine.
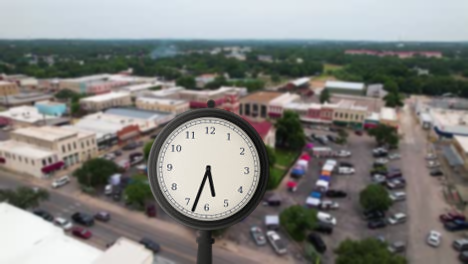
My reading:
5 h 33 min
